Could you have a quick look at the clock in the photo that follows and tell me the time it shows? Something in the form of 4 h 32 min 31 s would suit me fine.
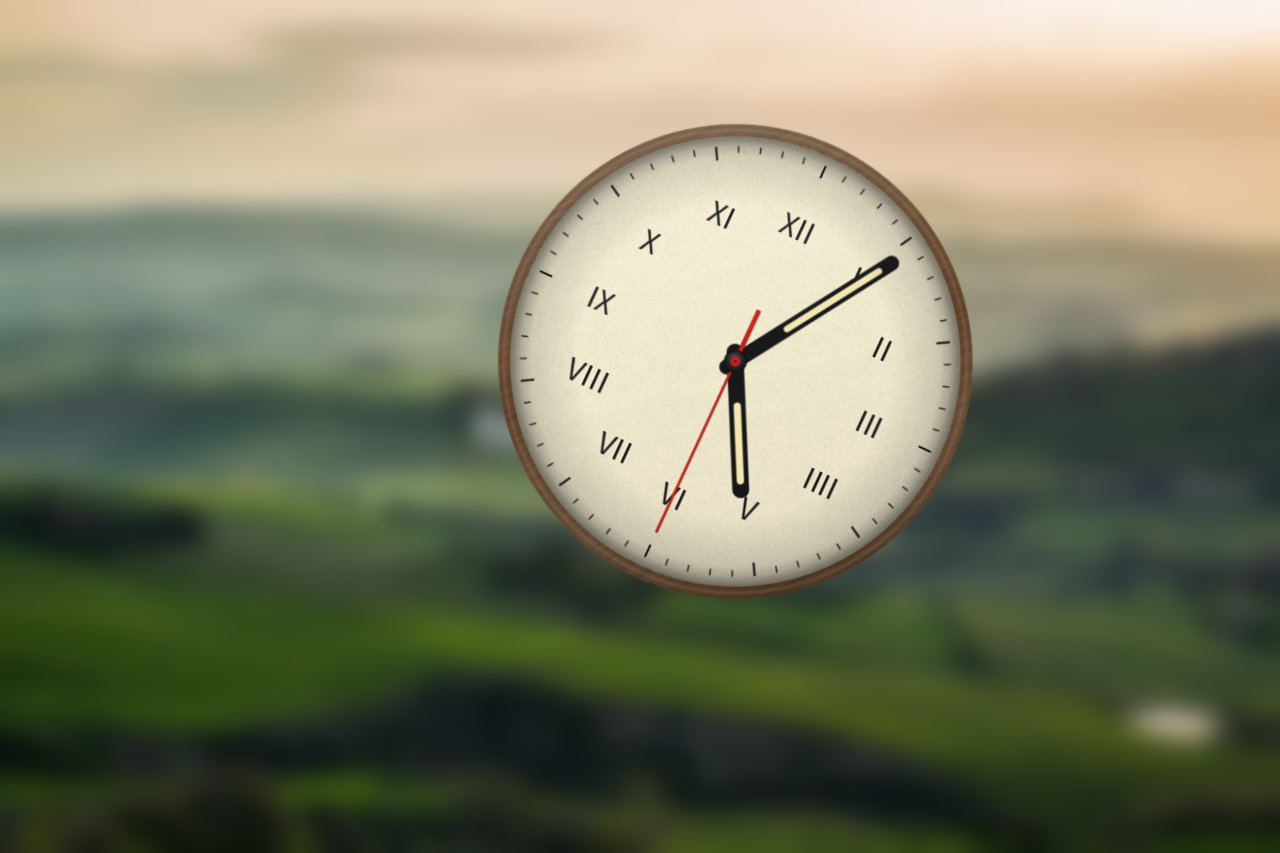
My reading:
5 h 05 min 30 s
